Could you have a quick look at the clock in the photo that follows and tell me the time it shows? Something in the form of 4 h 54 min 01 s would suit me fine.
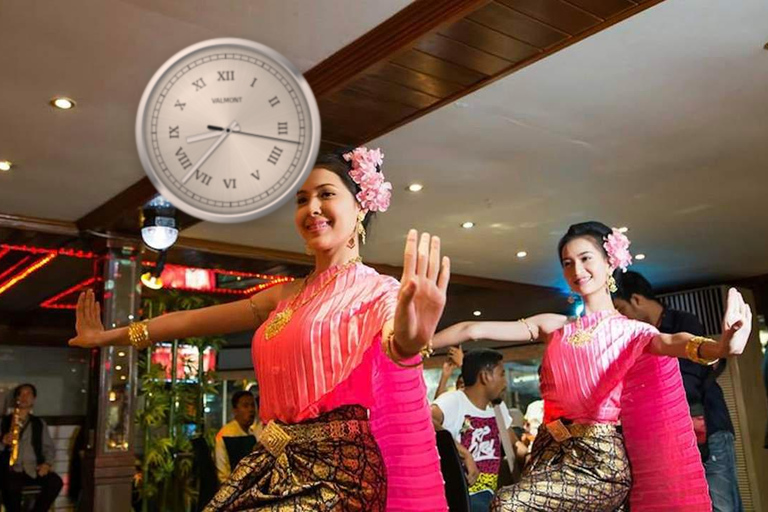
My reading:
8 h 37 min 17 s
